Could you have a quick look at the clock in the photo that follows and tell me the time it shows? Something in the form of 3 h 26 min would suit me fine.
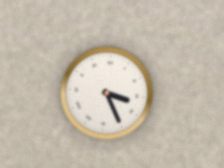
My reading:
3 h 25 min
